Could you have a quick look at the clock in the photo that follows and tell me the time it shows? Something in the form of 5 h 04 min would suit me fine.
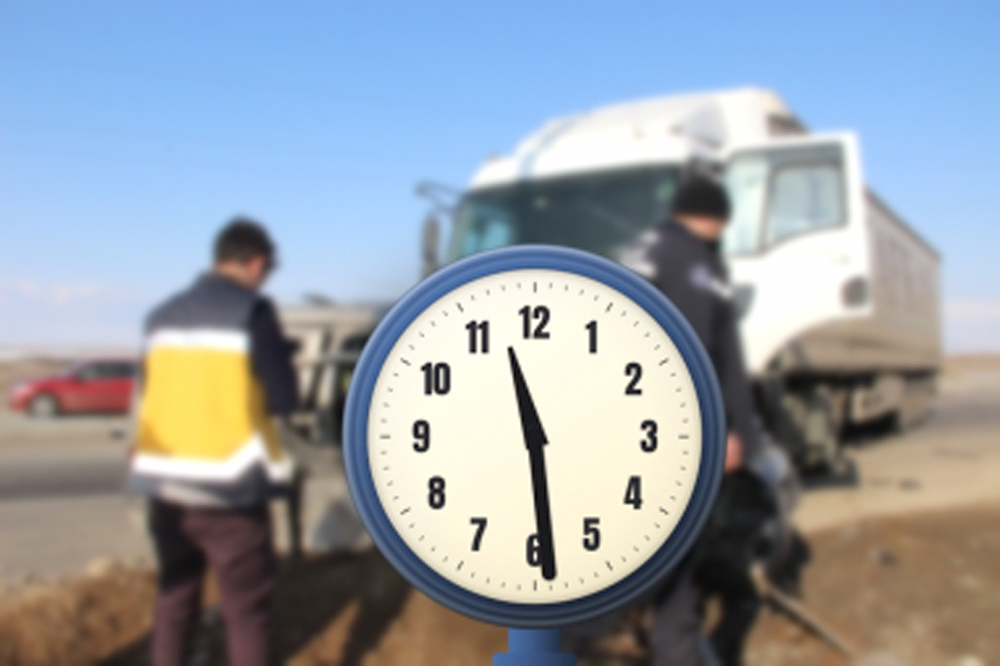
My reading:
11 h 29 min
